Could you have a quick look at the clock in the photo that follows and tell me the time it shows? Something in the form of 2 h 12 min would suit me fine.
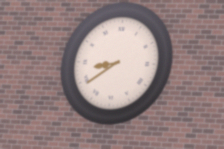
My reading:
8 h 39 min
